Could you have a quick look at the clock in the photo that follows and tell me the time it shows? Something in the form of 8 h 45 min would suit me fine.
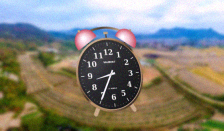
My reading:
8 h 35 min
